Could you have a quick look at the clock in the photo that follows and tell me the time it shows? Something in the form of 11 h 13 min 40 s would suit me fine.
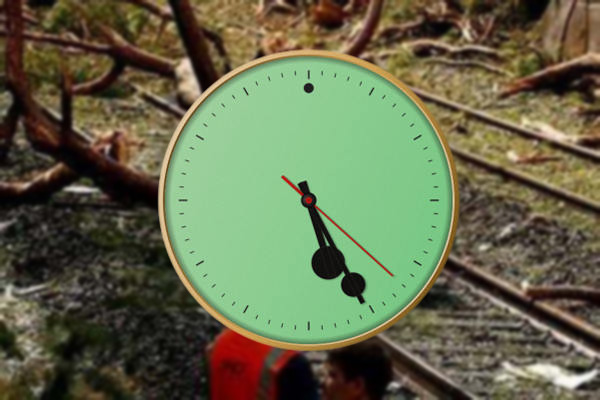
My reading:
5 h 25 min 22 s
